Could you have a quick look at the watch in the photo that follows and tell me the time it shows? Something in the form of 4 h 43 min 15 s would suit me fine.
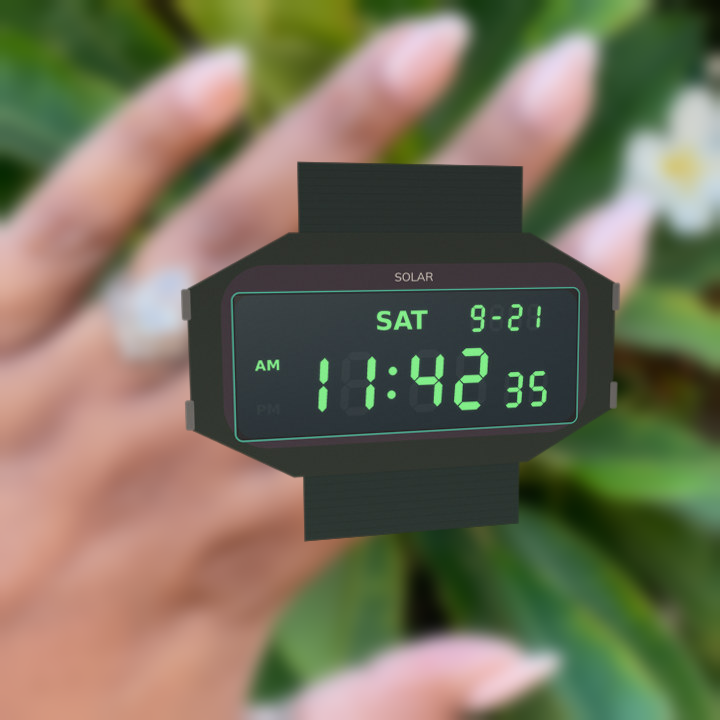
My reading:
11 h 42 min 35 s
